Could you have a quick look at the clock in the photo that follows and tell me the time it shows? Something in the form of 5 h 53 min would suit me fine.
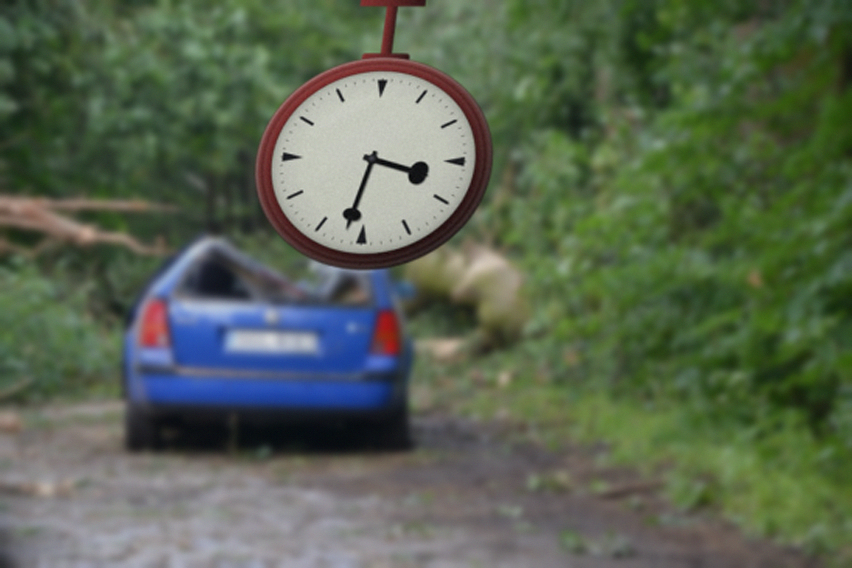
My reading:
3 h 32 min
